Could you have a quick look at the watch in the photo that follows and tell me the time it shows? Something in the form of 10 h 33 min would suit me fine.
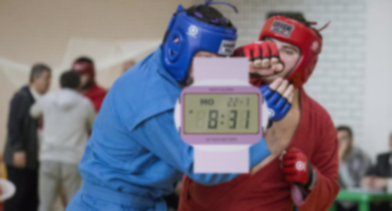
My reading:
8 h 31 min
